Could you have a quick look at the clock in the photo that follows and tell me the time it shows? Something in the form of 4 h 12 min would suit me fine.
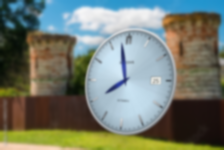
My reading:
7 h 58 min
